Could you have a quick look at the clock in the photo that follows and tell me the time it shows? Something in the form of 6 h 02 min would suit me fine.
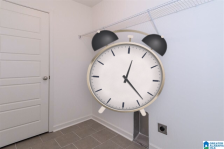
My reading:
12 h 23 min
